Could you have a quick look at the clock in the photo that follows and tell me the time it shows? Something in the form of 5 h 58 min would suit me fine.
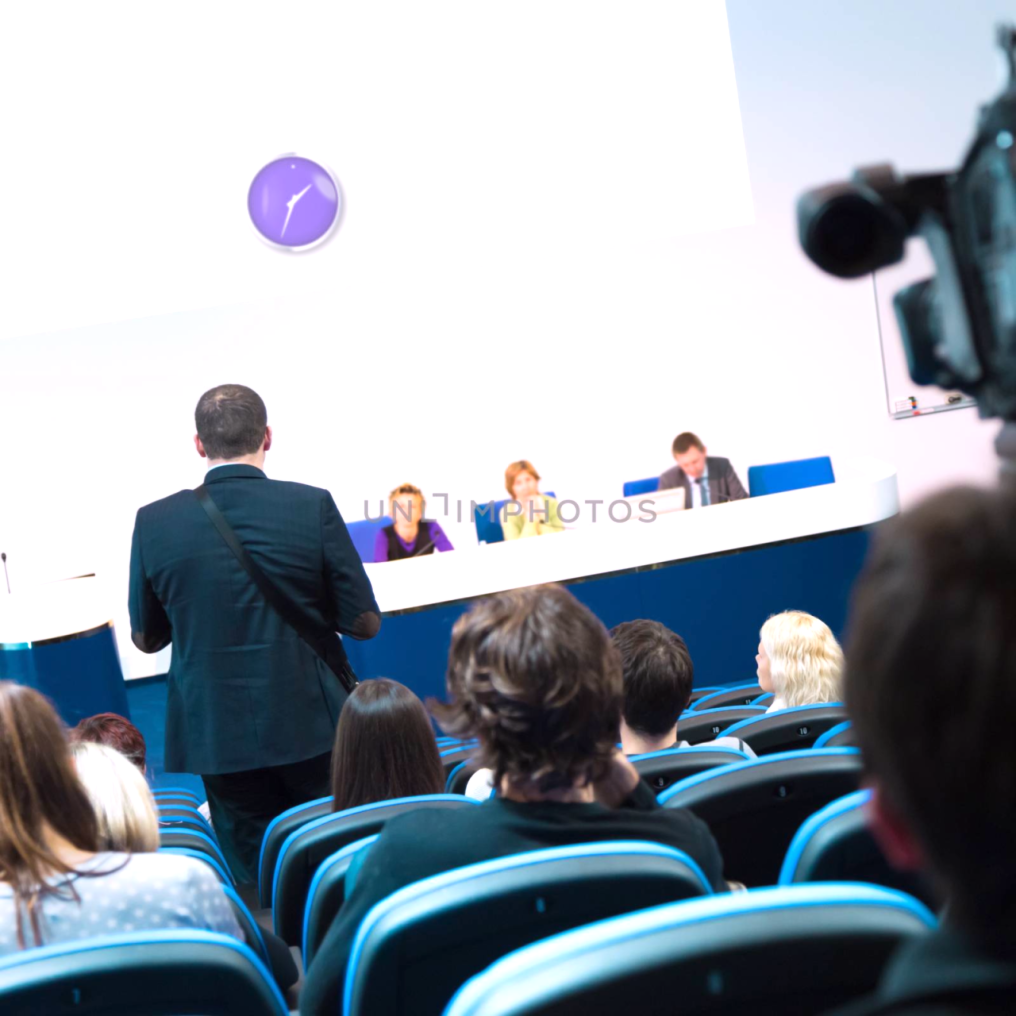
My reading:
1 h 33 min
